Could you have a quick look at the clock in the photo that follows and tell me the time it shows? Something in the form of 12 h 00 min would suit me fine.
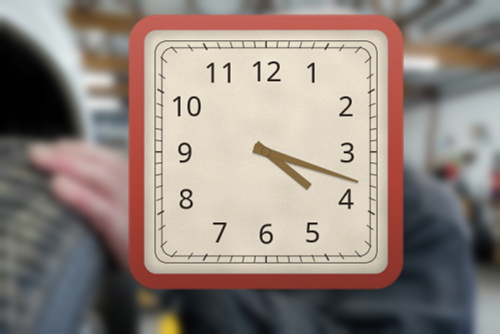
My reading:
4 h 18 min
